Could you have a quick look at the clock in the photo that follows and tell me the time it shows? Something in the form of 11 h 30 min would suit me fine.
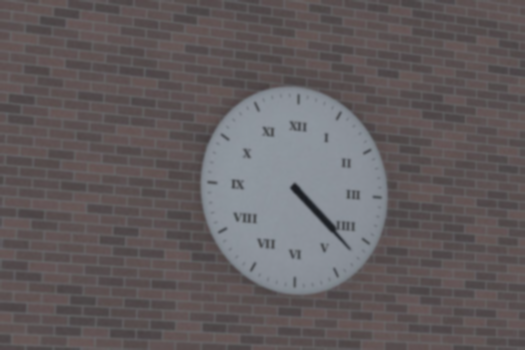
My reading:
4 h 22 min
